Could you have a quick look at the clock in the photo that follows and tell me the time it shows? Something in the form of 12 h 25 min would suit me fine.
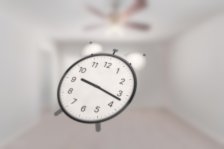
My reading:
9 h 17 min
